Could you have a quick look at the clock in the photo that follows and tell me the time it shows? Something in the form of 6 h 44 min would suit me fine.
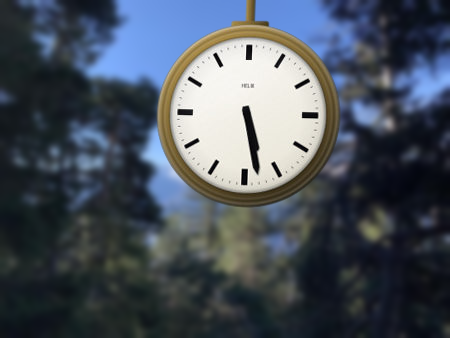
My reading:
5 h 28 min
